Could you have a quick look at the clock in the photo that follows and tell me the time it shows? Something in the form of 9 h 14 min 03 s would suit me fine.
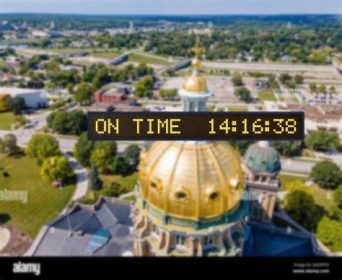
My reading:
14 h 16 min 38 s
